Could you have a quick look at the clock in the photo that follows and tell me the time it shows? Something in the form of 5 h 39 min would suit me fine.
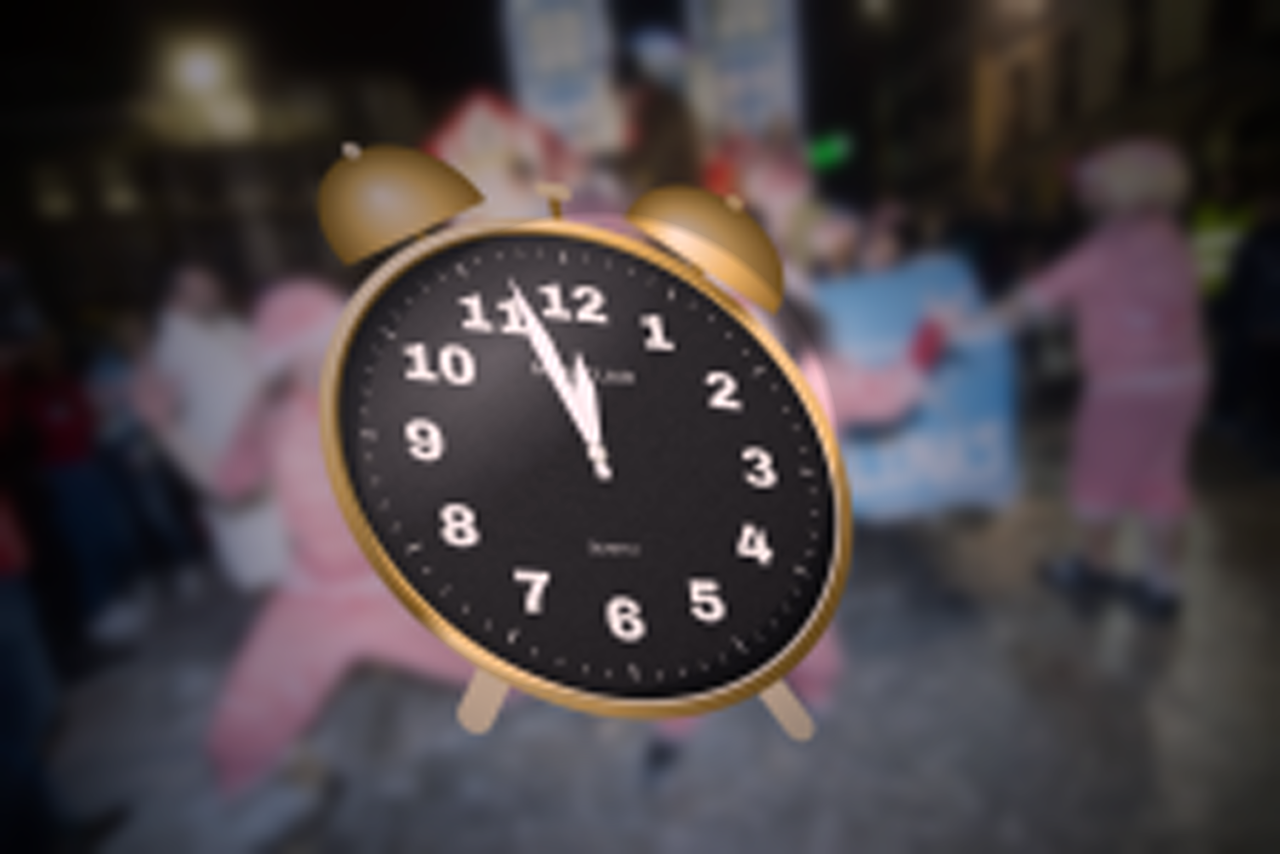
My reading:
11 h 57 min
